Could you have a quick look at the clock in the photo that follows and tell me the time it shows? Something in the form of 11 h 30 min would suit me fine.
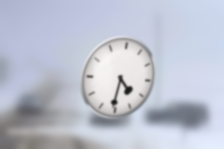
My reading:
4 h 31 min
